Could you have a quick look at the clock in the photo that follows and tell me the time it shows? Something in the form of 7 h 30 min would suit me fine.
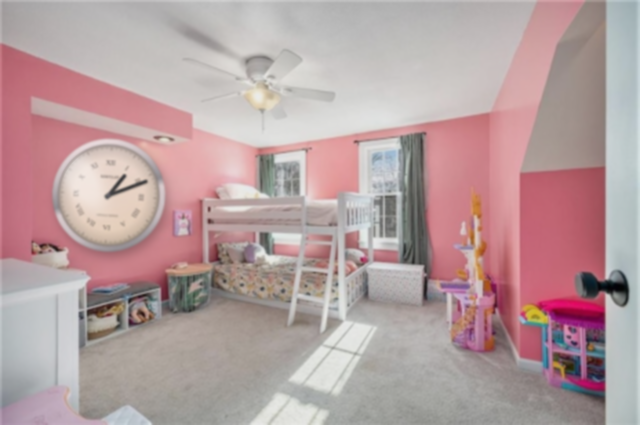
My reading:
1 h 11 min
